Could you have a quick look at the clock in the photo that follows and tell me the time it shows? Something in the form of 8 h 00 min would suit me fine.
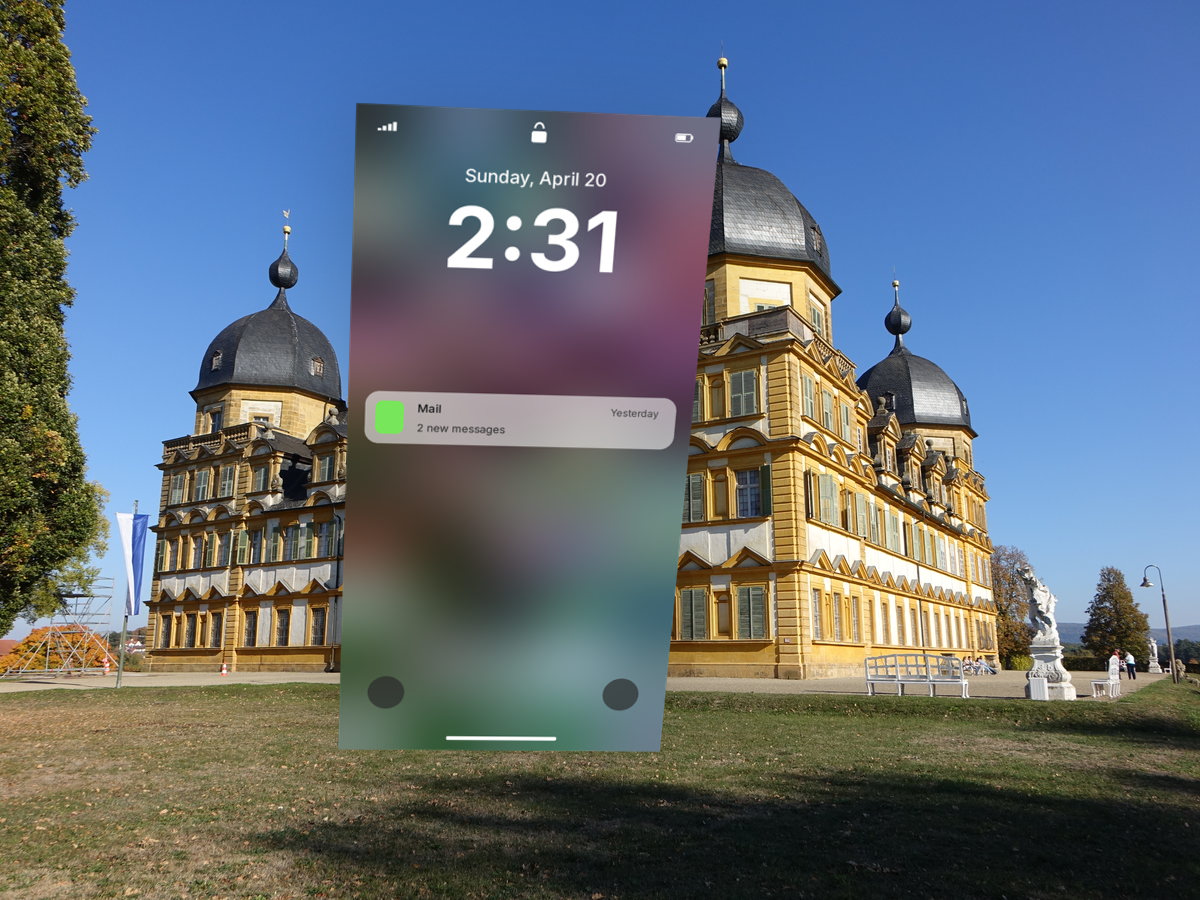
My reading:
2 h 31 min
